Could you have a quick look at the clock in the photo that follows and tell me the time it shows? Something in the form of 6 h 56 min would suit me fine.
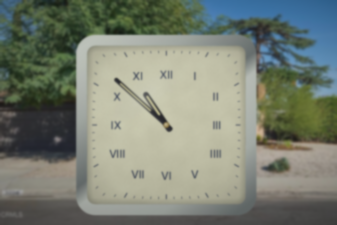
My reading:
10 h 52 min
